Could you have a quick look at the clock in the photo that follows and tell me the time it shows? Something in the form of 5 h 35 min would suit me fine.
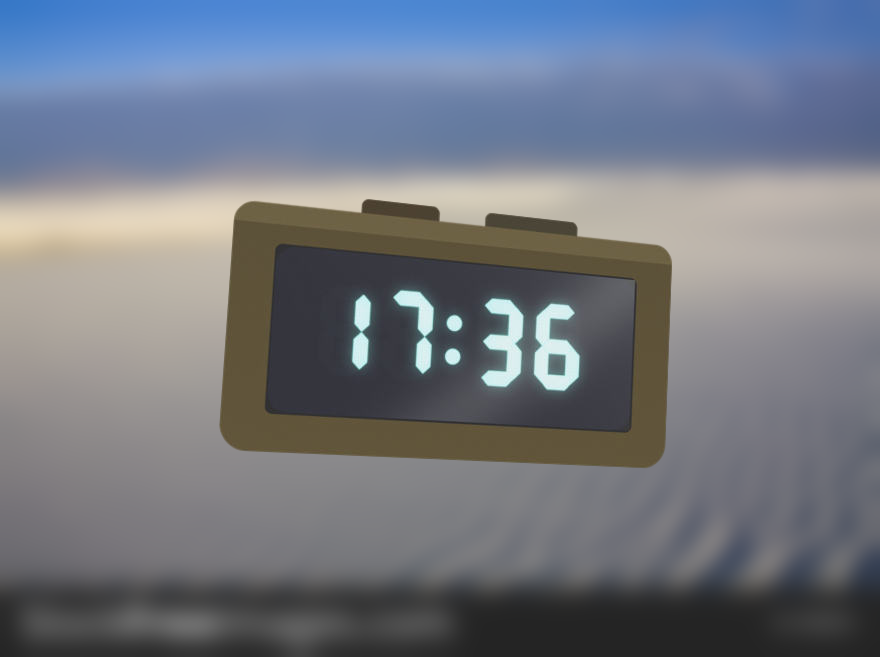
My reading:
17 h 36 min
